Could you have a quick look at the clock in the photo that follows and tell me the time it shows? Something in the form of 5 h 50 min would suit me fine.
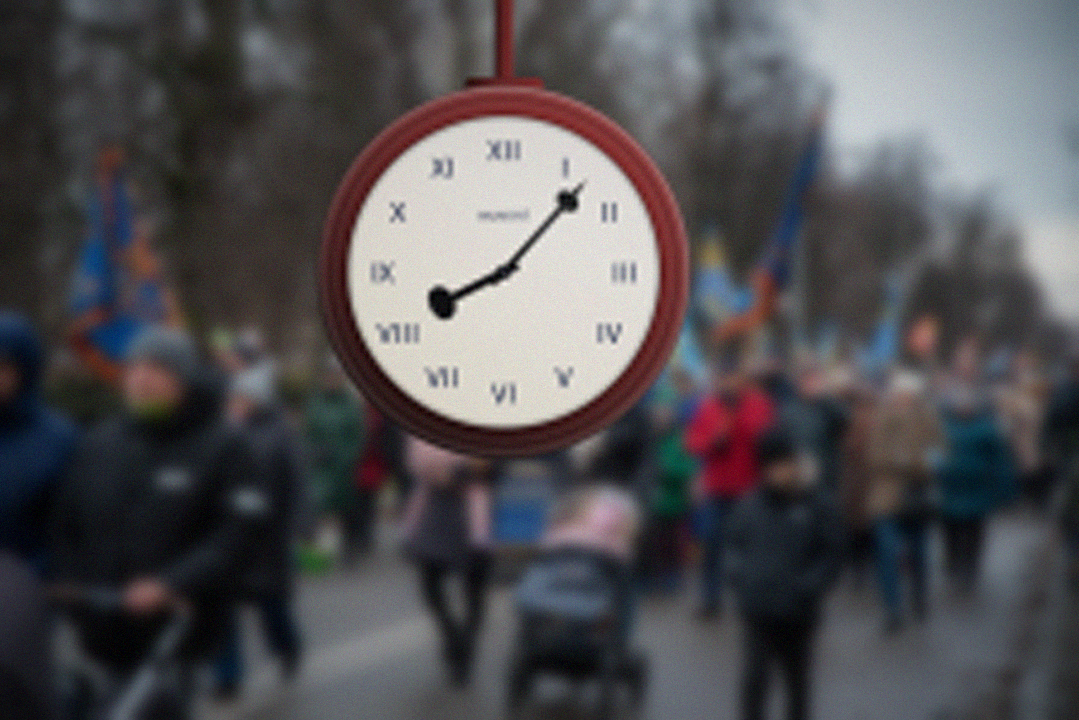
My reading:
8 h 07 min
